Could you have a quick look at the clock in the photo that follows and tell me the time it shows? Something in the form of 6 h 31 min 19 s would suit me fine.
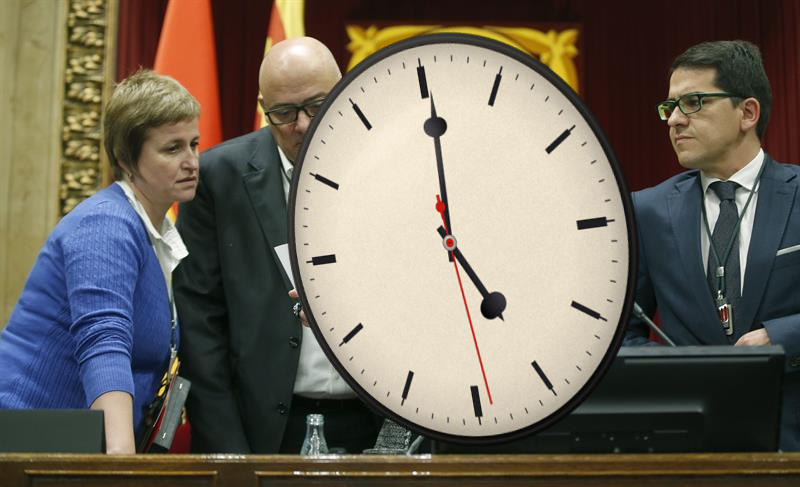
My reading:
5 h 00 min 29 s
